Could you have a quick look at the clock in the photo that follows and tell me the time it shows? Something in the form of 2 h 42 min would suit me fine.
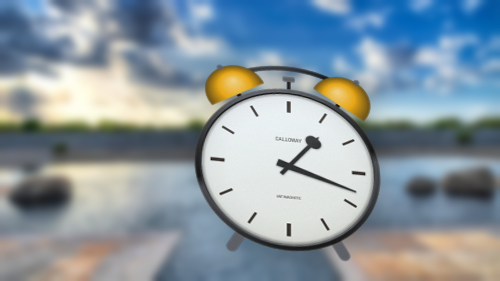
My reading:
1 h 18 min
